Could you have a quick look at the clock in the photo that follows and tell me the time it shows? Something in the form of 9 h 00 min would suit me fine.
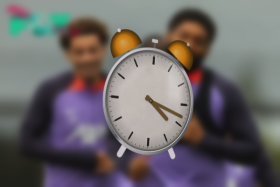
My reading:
4 h 18 min
